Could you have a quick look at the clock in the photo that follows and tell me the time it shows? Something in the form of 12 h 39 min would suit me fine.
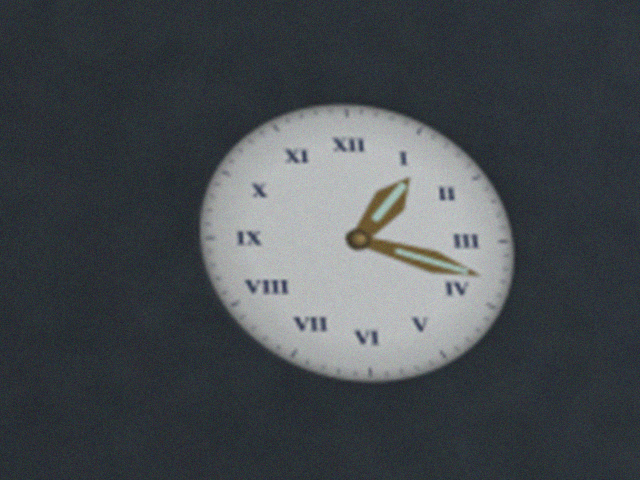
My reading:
1 h 18 min
